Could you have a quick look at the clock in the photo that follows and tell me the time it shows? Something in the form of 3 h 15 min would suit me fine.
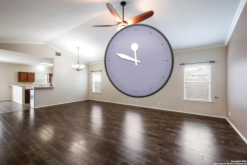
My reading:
11 h 48 min
